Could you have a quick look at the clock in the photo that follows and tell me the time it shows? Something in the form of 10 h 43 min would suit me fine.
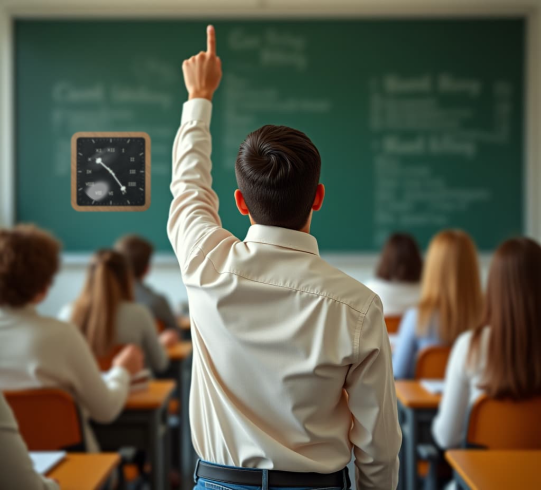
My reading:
10 h 24 min
